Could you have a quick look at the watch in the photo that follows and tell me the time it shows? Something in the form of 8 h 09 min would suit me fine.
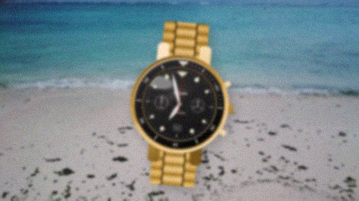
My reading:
6 h 57 min
